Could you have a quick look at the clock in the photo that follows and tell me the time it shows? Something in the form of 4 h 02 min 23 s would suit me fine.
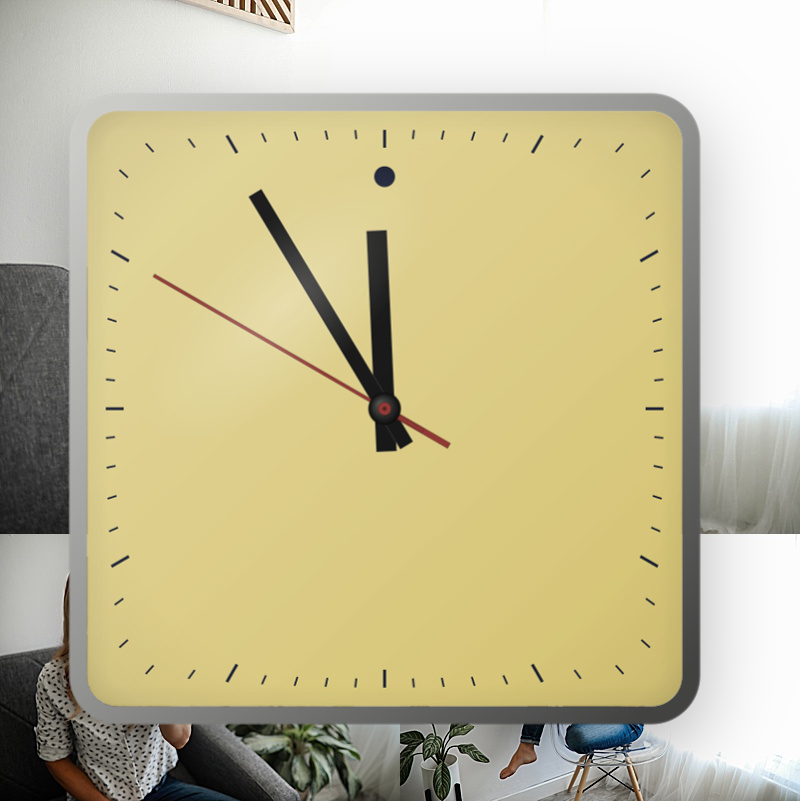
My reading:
11 h 54 min 50 s
